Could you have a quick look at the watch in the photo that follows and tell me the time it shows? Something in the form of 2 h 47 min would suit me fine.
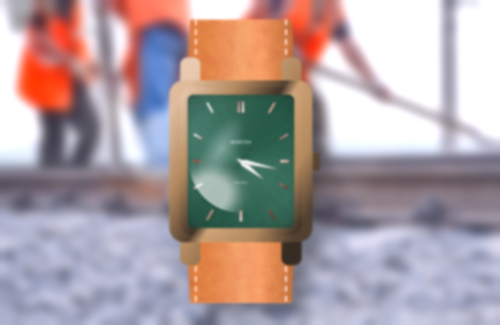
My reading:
4 h 17 min
